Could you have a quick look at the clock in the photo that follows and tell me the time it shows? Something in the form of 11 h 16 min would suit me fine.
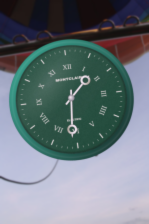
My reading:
1 h 31 min
